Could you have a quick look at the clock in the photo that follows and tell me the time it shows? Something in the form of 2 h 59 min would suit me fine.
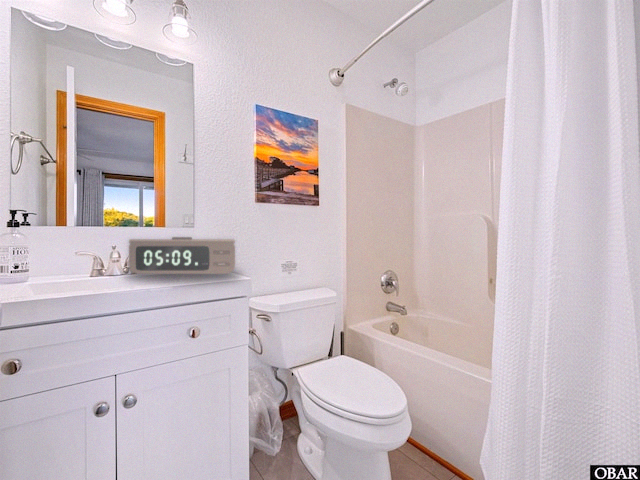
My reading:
5 h 09 min
